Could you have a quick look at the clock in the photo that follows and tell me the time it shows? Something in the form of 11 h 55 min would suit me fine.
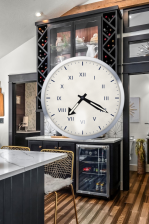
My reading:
7 h 20 min
